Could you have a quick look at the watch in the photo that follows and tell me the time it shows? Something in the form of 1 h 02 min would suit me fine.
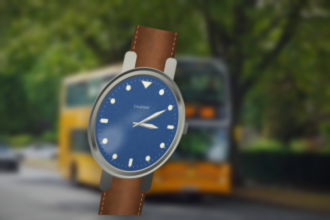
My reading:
3 h 10 min
